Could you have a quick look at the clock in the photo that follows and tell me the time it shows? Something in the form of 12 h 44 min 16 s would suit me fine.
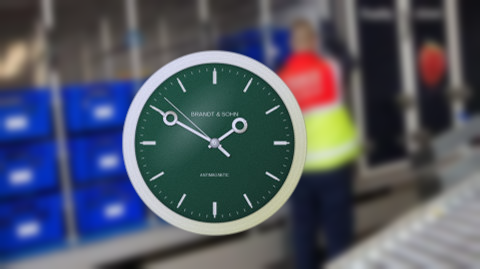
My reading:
1 h 49 min 52 s
